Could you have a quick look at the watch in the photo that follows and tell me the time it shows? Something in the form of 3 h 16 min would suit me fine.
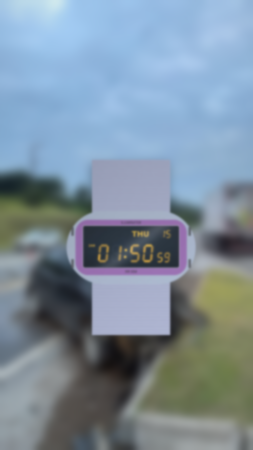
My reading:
1 h 50 min
